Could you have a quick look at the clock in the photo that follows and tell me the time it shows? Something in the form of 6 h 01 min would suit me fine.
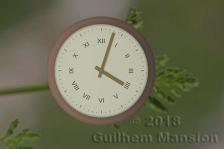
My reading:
4 h 03 min
